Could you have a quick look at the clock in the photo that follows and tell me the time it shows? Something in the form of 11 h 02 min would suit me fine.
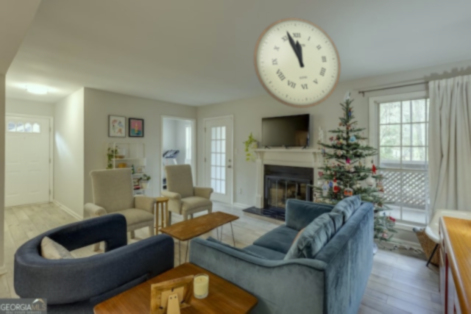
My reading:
11 h 57 min
